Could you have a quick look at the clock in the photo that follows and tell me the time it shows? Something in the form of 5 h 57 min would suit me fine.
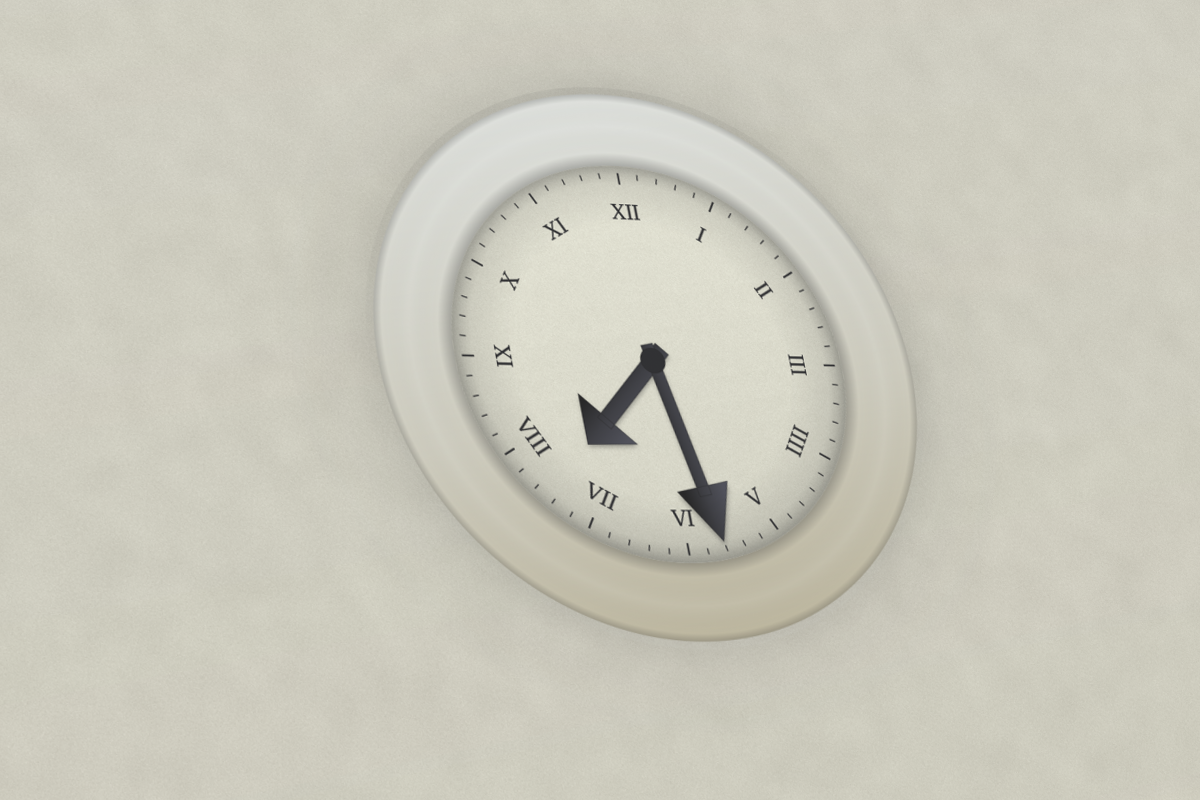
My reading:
7 h 28 min
